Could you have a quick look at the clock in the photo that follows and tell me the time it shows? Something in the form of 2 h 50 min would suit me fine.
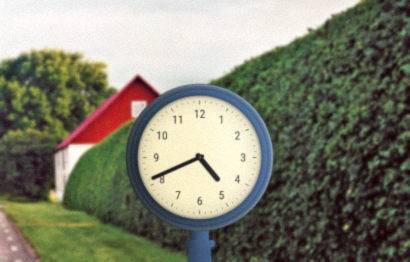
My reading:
4 h 41 min
